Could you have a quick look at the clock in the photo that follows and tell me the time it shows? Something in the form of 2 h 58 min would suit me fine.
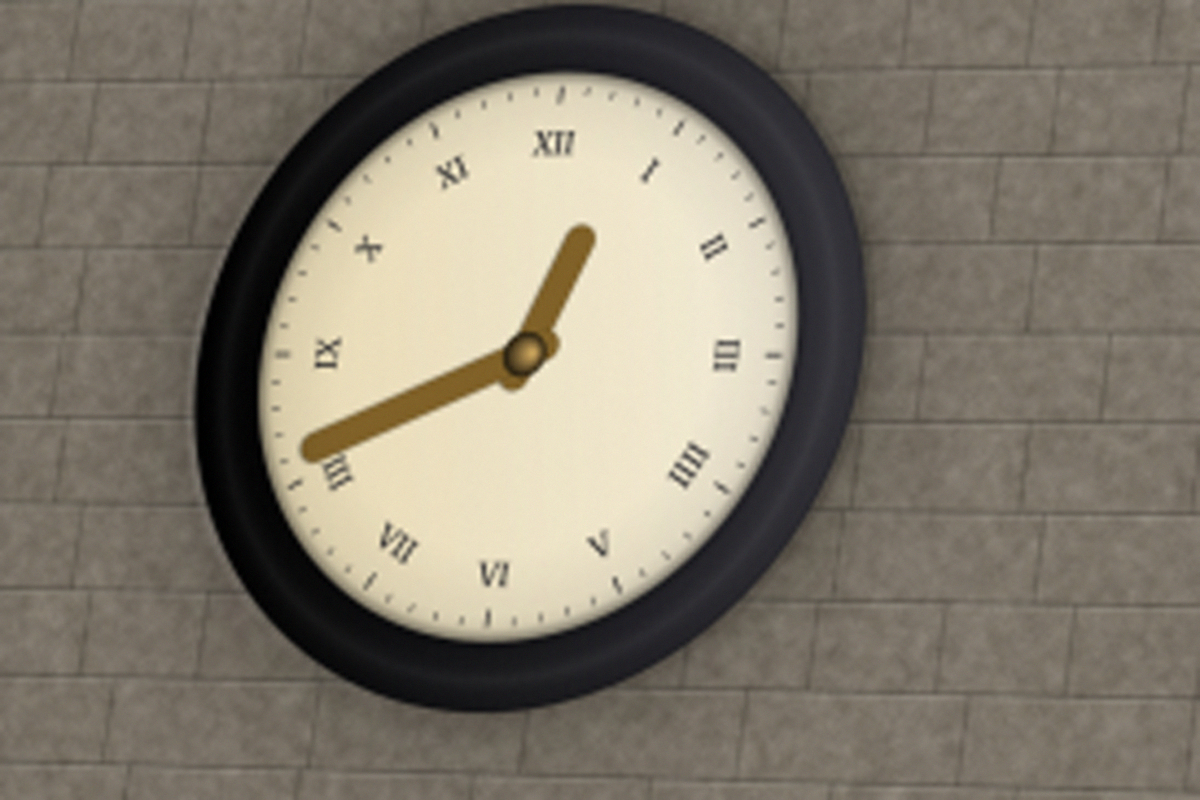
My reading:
12 h 41 min
